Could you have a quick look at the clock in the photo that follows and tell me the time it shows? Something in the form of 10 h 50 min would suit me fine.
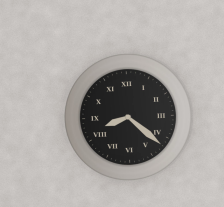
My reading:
8 h 22 min
